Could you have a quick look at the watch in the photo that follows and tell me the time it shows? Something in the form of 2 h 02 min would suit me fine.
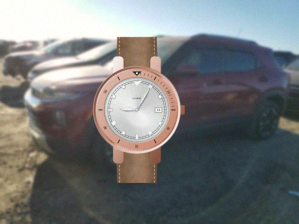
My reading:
9 h 05 min
